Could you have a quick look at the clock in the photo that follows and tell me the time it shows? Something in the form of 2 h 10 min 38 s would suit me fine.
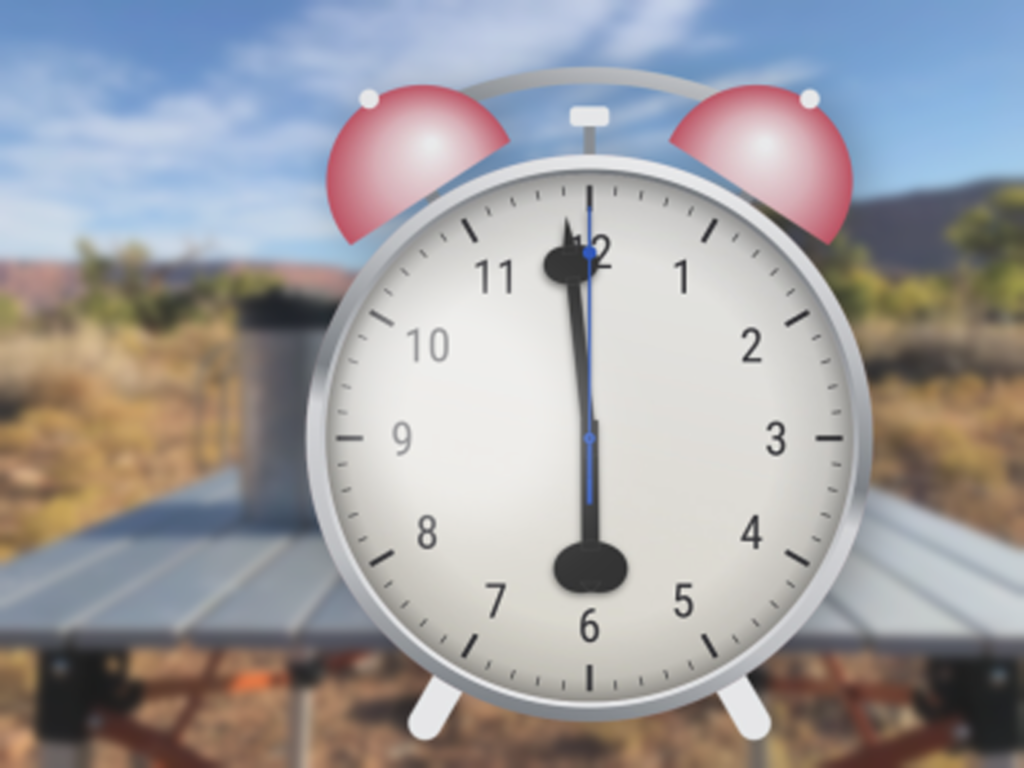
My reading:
5 h 59 min 00 s
